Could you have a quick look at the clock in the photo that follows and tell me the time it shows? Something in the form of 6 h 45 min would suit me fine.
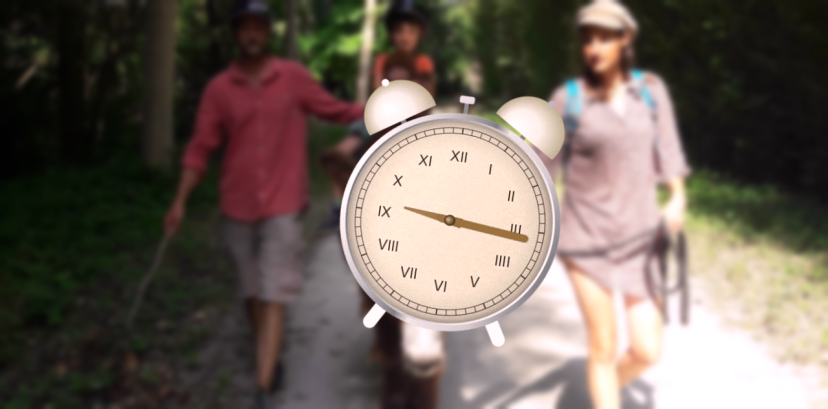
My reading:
9 h 16 min
